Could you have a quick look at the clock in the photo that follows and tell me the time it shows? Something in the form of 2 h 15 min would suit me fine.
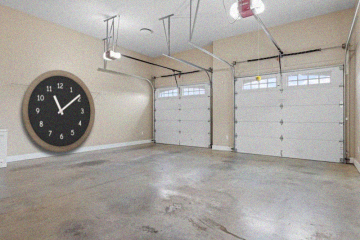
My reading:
11 h 09 min
